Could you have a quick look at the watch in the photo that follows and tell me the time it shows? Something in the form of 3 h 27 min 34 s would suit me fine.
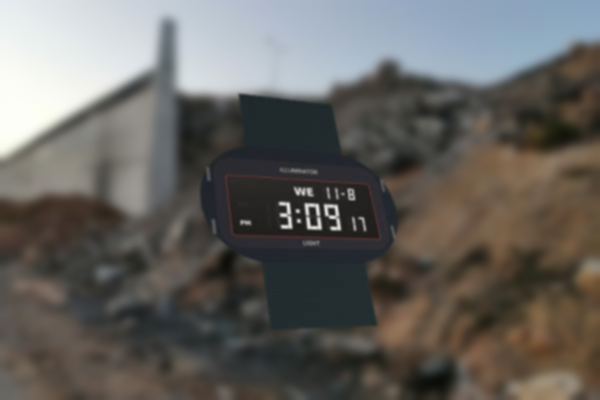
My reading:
3 h 09 min 17 s
